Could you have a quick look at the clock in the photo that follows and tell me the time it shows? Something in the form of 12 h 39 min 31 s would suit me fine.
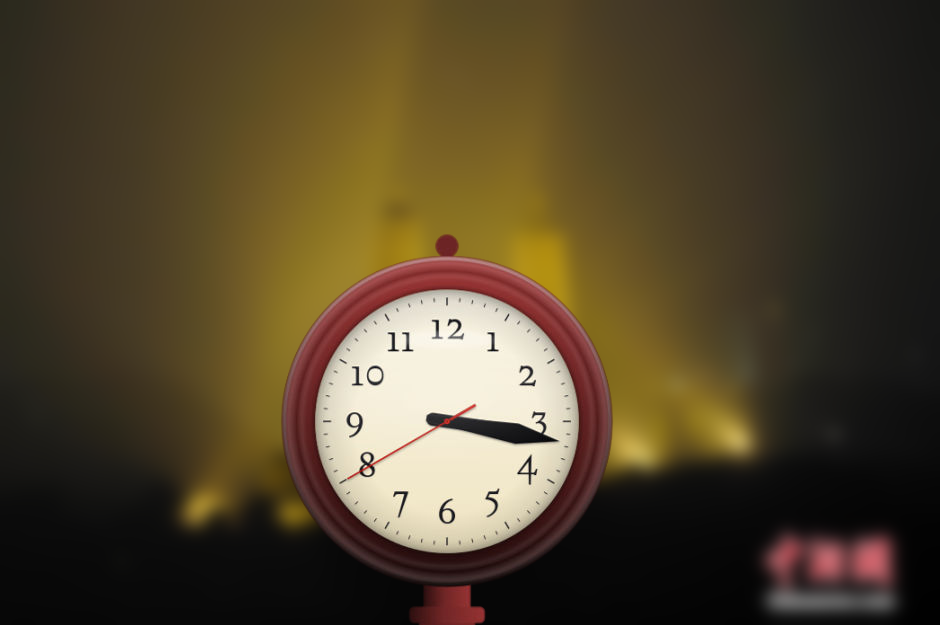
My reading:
3 h 16 min 40 s
